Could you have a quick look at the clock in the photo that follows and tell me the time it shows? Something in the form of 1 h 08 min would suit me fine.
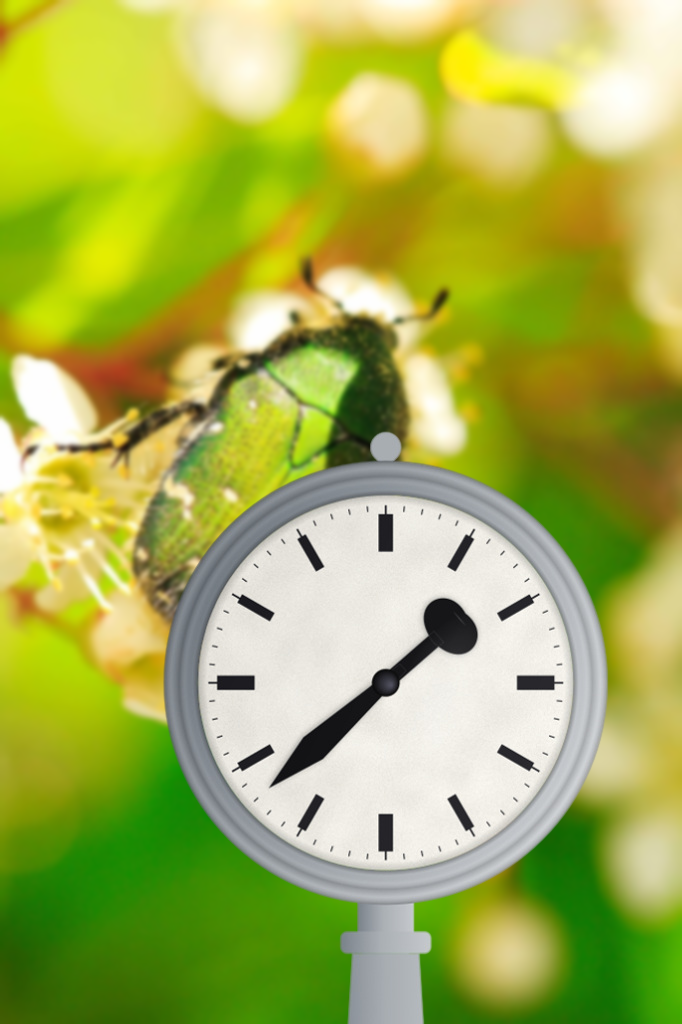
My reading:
1 h 38 min
